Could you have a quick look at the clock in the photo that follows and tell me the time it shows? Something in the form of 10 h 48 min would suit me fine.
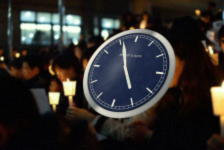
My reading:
4 h 56 min
